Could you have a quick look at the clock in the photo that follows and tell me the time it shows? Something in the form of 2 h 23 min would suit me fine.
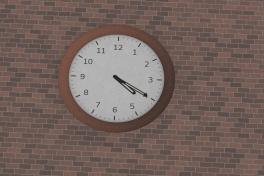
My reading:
4 h 20 min
